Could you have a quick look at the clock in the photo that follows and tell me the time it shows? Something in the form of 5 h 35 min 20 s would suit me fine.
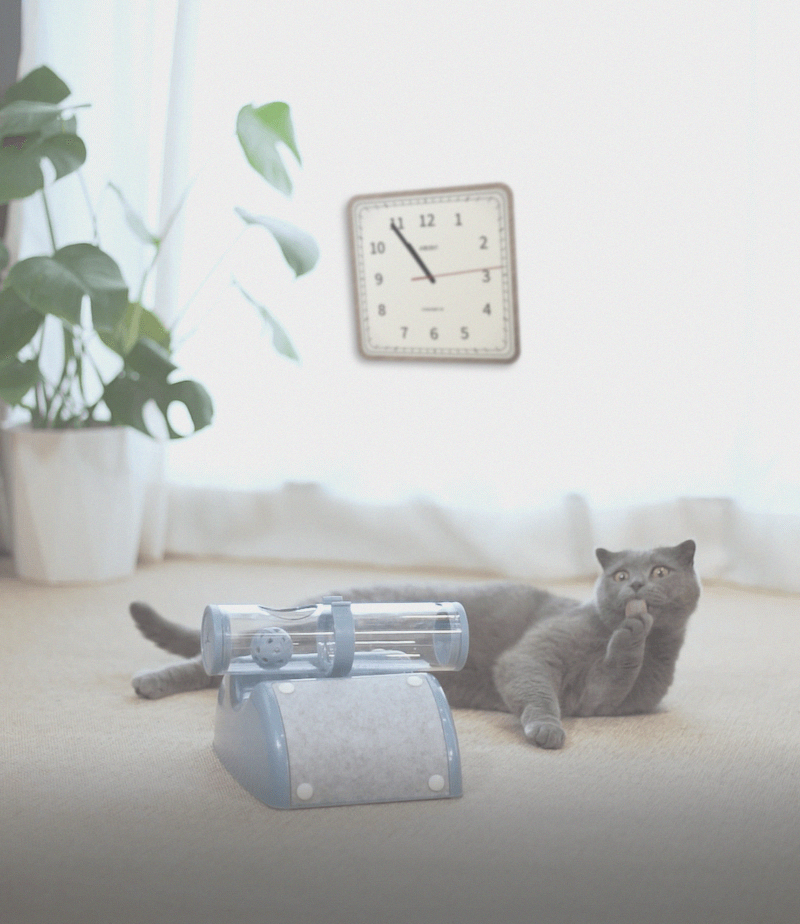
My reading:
10 h 54 min 14 s
